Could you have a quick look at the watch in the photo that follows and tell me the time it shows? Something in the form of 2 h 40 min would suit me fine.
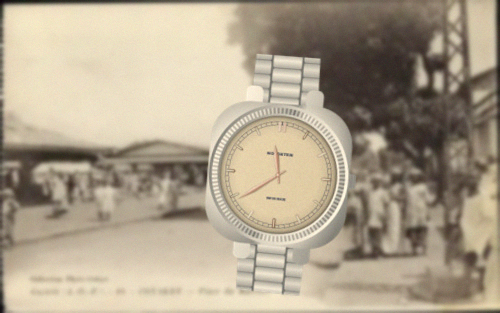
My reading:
11 h 39 min
